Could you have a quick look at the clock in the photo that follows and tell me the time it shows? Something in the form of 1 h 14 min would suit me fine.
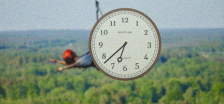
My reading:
6 h 38 min
